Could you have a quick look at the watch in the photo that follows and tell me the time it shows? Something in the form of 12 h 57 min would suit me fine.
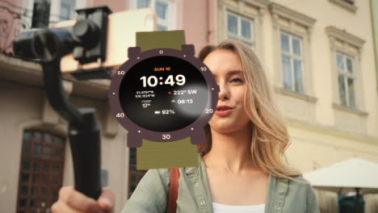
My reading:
10 h 49 min
